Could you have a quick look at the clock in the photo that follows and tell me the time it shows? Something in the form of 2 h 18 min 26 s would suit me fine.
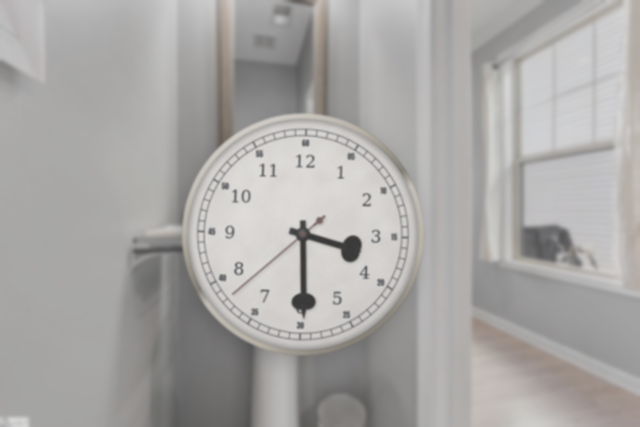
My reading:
3 h 29 min 38 s
